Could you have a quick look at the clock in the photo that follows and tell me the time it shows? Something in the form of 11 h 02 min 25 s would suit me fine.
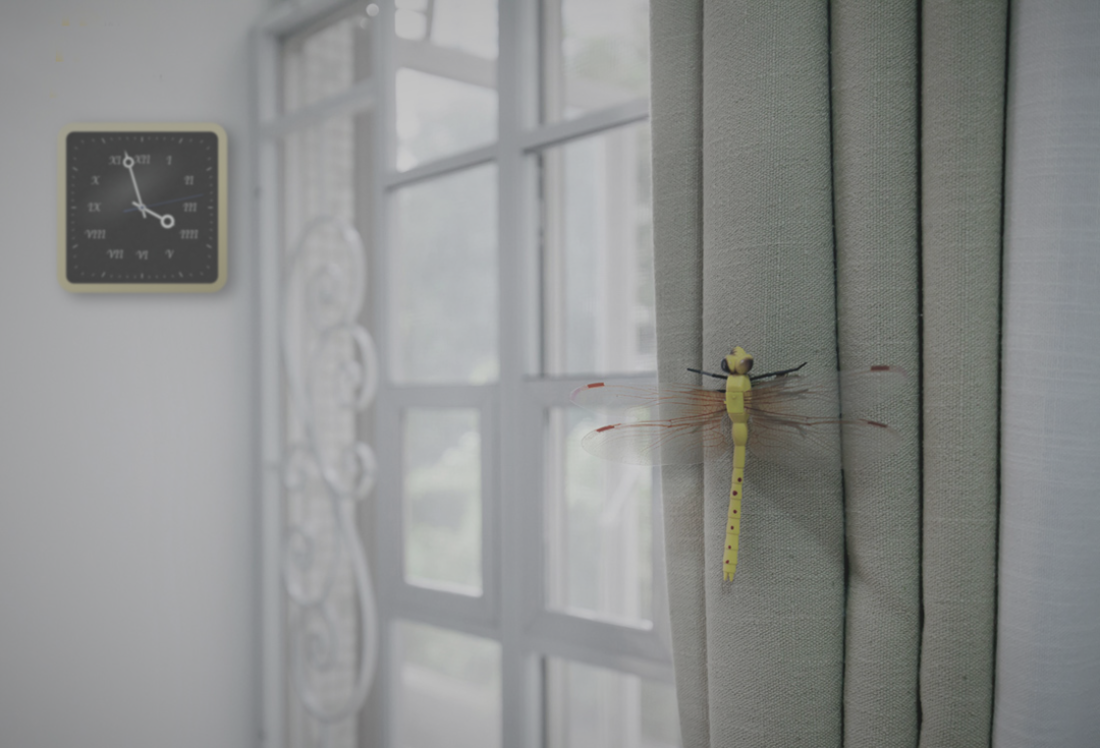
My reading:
3 h 57 min 13 s
